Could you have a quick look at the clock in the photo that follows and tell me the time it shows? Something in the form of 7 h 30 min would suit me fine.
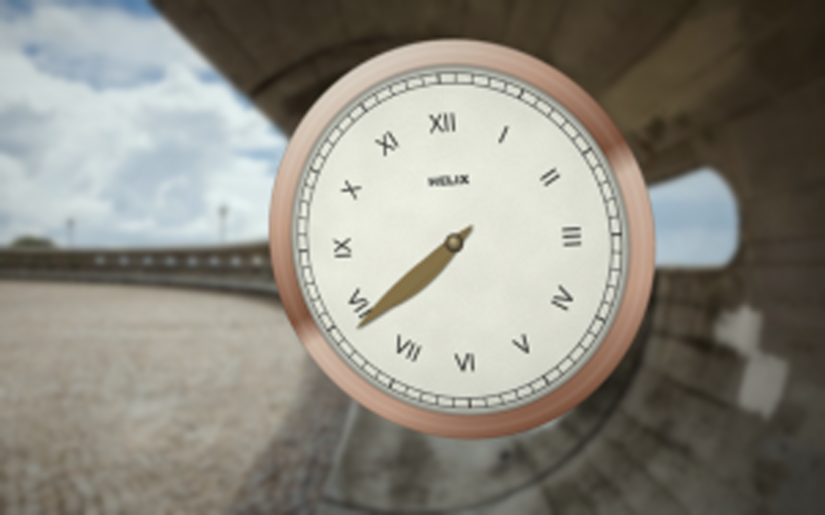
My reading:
7 h 39 min
